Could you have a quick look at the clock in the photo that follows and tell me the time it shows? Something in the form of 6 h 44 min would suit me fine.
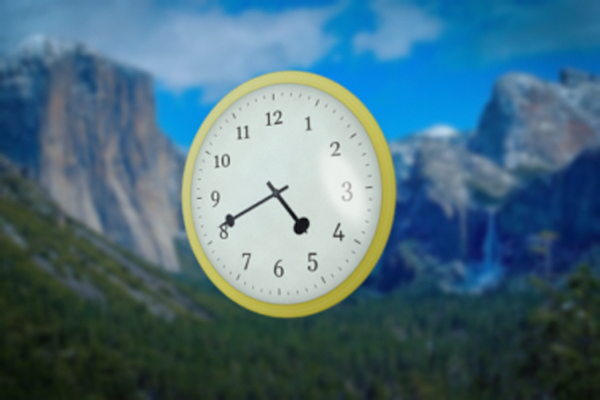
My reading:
4 h 41 min
